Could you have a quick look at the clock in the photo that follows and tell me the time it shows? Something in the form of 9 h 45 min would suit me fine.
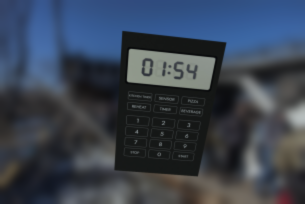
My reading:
1 h 54 min
